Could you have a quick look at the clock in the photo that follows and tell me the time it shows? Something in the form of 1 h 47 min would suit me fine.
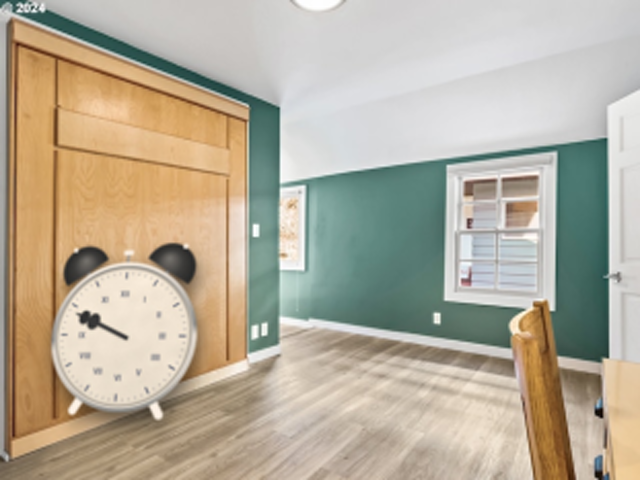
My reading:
9 h 49 min
